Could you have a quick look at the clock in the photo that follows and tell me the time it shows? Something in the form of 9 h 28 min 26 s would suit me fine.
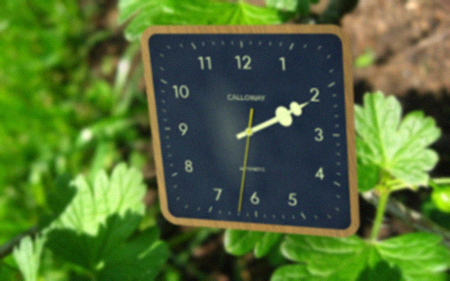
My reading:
2 h 10 min 32 s
